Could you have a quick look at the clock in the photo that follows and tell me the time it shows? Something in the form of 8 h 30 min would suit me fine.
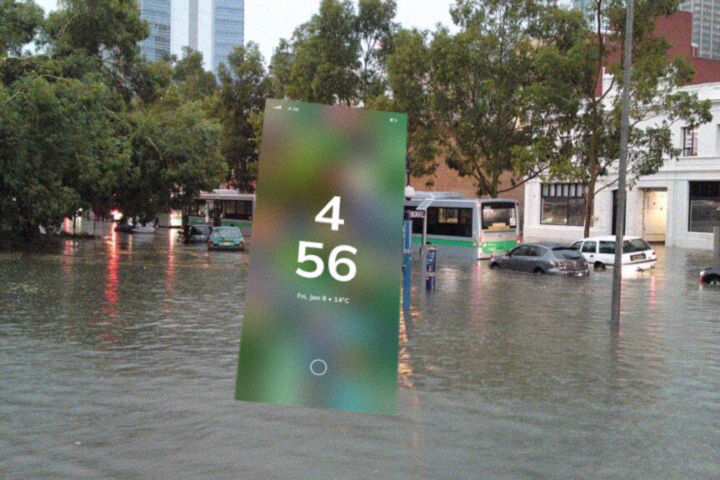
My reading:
4 h 56 min
